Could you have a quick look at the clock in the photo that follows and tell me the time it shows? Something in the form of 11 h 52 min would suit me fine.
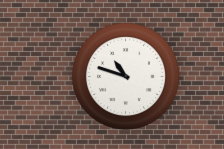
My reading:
10 h 48 min
